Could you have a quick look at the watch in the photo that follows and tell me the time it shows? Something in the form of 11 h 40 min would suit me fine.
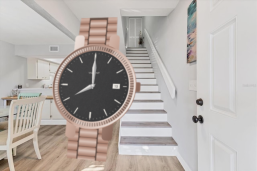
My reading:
8 h 00 min
